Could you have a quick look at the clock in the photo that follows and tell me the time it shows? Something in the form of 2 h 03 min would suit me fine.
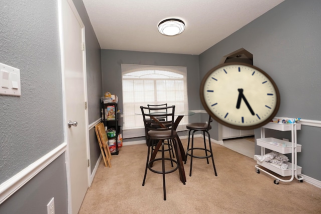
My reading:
6 h 26 min
